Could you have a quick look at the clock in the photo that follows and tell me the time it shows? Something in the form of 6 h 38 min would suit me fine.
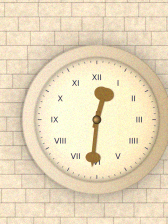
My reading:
12 h 31 min
